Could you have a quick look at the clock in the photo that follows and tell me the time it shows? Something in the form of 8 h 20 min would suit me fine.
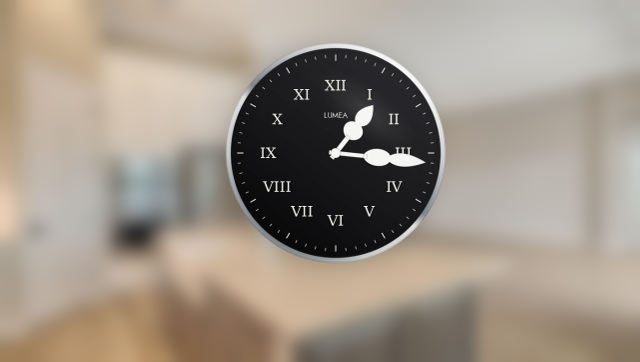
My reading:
1 h 16 min
